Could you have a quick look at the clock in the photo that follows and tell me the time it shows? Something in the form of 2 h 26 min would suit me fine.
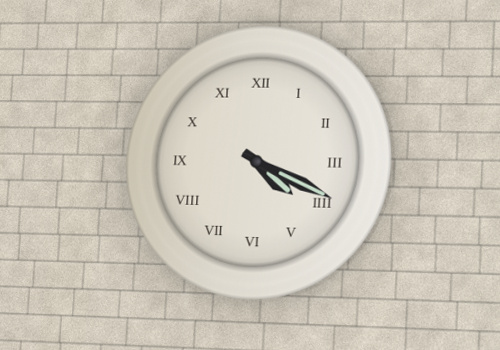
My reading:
4 h 19 min
